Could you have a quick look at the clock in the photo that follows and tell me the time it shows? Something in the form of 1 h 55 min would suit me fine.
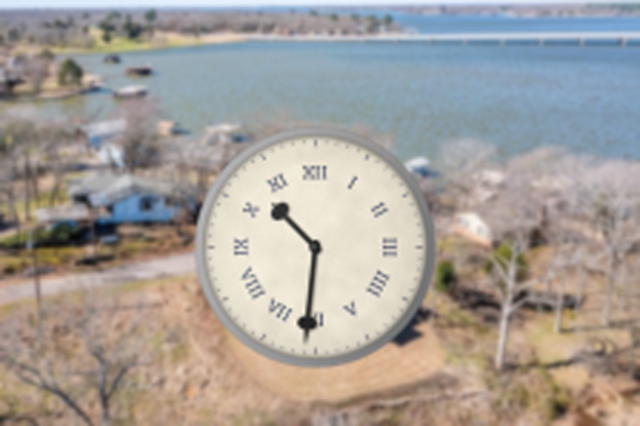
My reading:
10 h 31 min
